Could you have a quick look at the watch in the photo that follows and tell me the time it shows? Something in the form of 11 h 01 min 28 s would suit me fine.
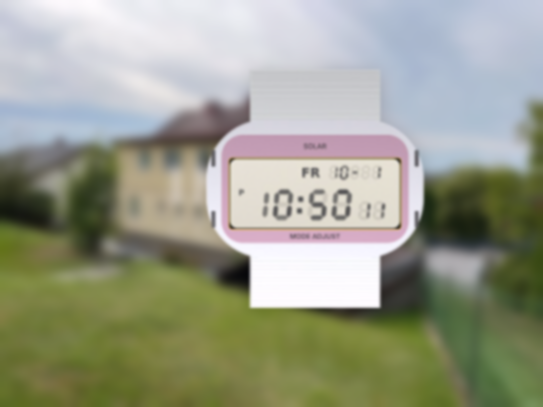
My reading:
10 h 50 min 11 s
